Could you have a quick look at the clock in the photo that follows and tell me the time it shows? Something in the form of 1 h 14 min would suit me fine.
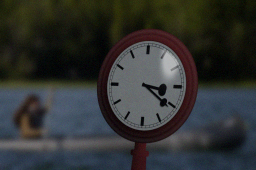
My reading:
3 h 21 min
